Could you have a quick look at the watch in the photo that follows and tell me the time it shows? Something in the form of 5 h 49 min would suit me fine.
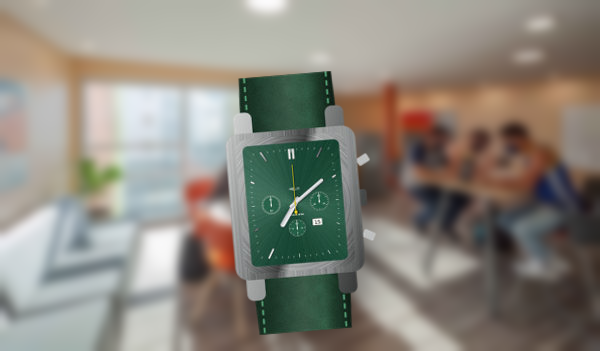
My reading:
7 h 09 min
